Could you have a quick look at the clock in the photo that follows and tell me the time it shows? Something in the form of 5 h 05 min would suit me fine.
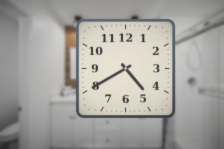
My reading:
4 h 40 min
